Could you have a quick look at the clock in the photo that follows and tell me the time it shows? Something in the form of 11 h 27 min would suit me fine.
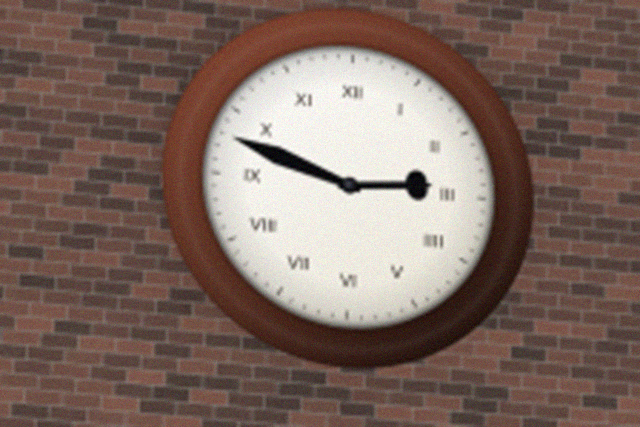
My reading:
2 h 48 min
